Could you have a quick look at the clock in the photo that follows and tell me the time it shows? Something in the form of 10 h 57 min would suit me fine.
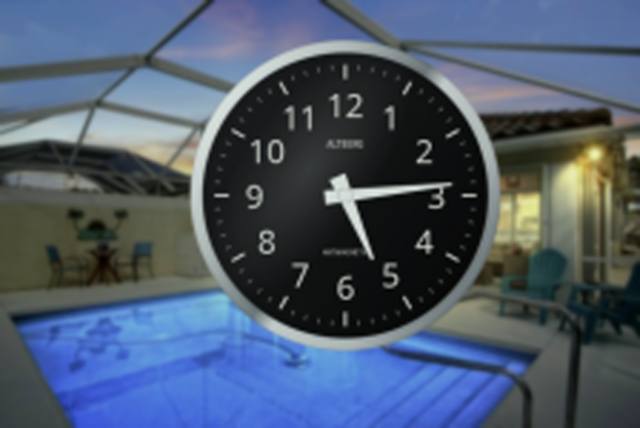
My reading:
5 h 14 min
